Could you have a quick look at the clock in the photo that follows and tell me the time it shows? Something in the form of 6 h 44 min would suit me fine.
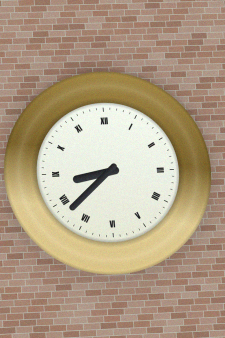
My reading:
8 h 38 min
